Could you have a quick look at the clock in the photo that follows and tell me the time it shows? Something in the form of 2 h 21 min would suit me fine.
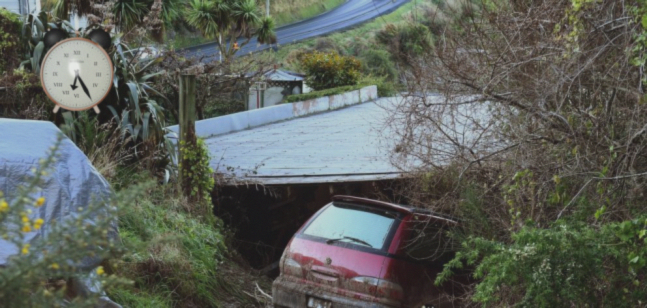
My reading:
6 h 25 min
